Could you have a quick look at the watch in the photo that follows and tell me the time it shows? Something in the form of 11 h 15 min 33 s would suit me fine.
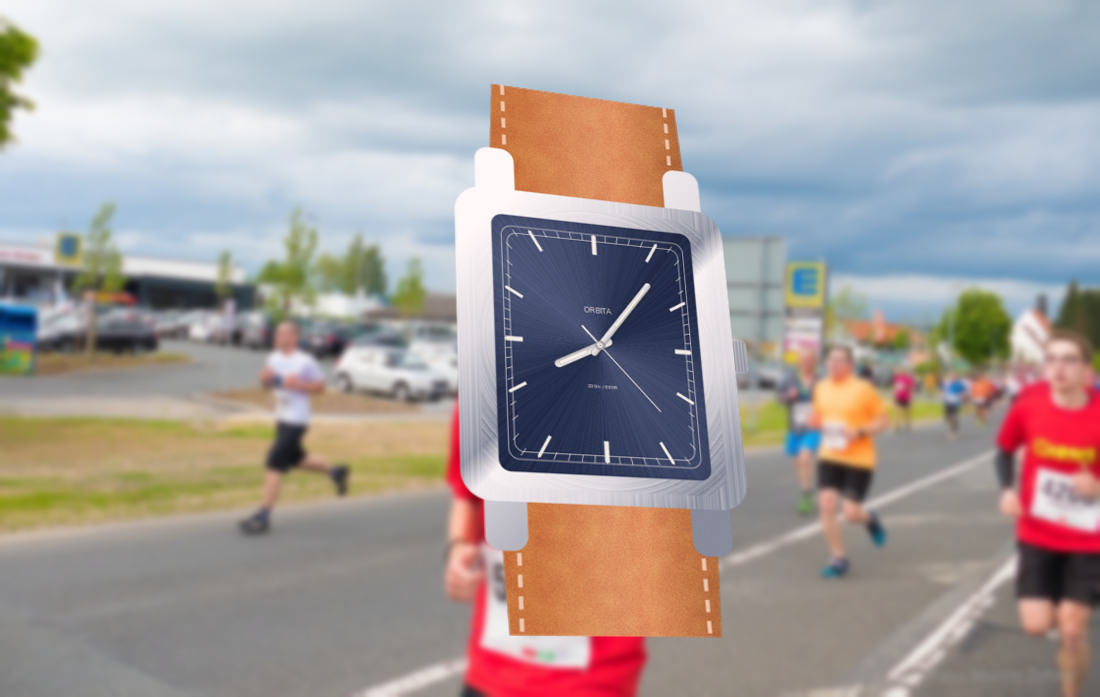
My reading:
8 h 06 min 23 s
